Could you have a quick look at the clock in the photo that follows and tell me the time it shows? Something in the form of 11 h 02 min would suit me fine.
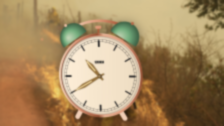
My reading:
10 h 40 min
